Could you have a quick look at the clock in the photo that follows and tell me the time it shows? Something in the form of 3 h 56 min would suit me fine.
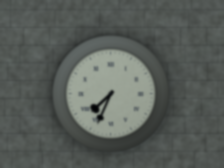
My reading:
7 h 34 min
